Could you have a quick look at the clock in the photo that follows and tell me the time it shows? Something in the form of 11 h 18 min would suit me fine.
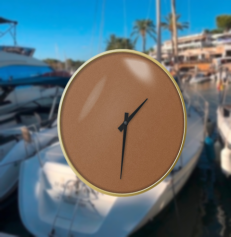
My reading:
1 h 31 min
